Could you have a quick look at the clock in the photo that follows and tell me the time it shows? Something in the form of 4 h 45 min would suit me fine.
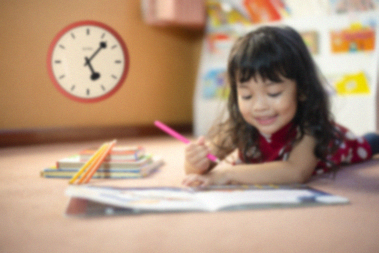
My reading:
5 h 07 min
